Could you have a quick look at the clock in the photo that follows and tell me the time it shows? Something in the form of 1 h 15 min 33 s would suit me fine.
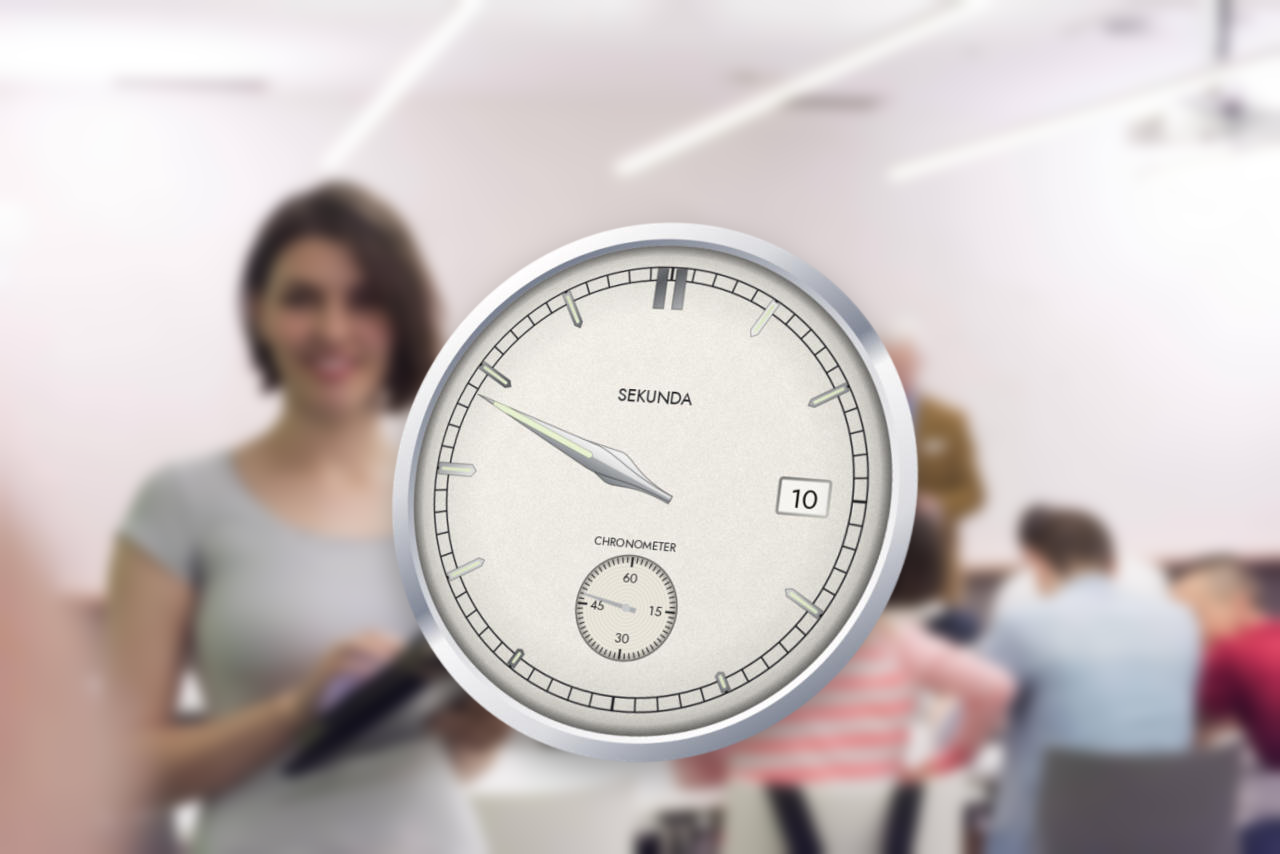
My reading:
9 h 48 min 47 s
